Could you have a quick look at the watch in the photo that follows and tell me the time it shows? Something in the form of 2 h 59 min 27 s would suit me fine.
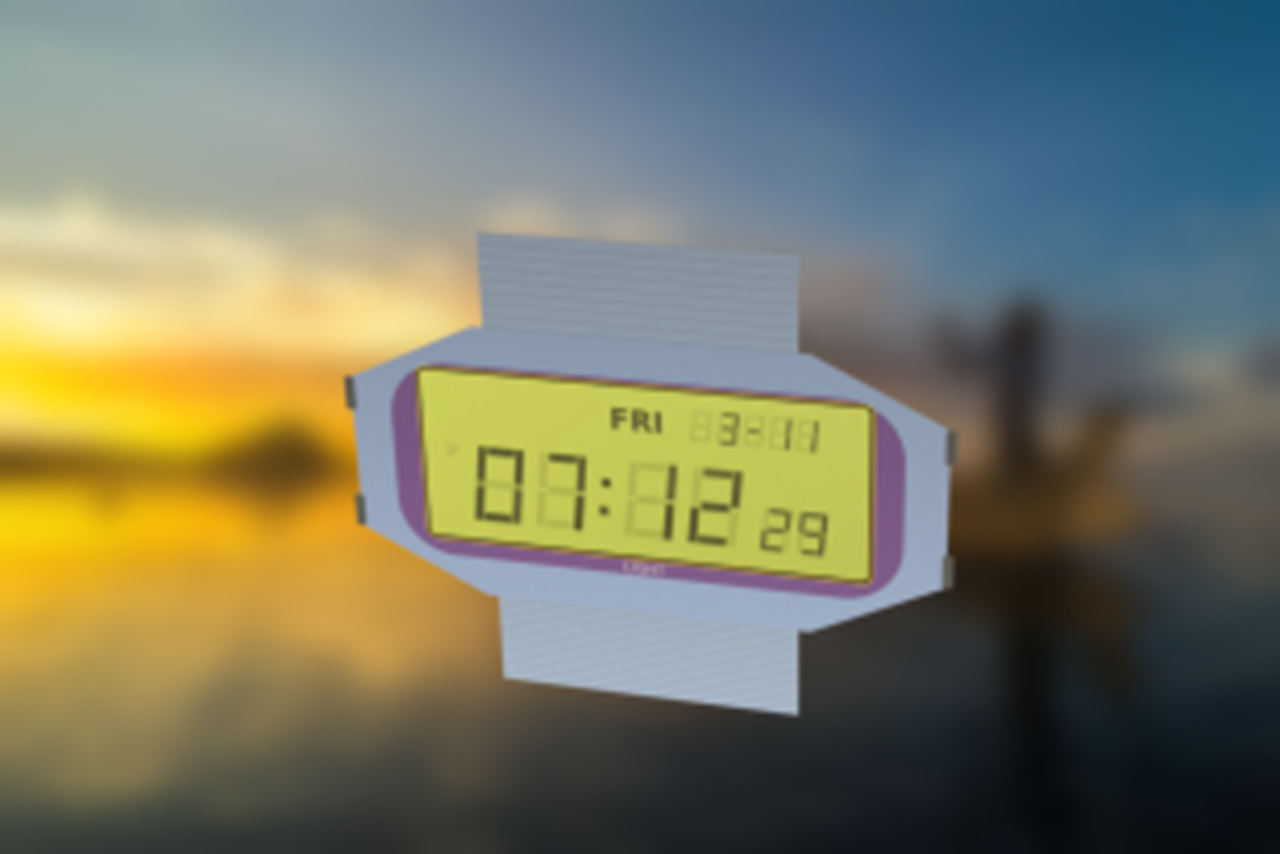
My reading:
7 h 12 min 29 s
